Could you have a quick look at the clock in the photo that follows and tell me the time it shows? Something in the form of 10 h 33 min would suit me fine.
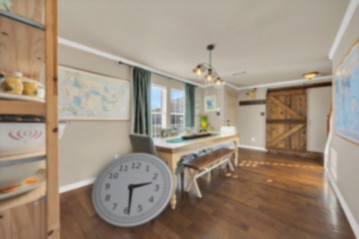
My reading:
2 h 29 min
